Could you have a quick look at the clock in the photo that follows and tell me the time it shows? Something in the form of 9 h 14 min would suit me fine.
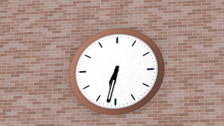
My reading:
6 h 32 min
